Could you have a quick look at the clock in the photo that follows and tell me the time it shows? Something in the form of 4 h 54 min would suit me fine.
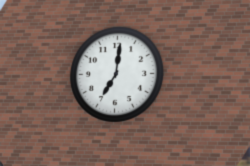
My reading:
7 h 01 min
